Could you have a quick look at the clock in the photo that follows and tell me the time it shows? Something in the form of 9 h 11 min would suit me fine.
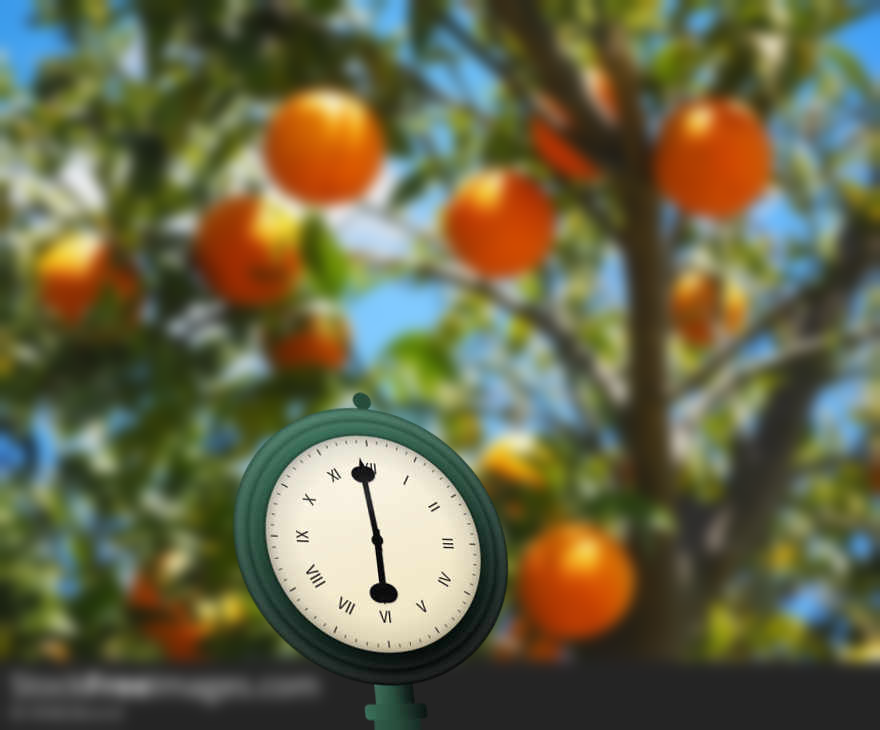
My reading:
5 h 59 min
